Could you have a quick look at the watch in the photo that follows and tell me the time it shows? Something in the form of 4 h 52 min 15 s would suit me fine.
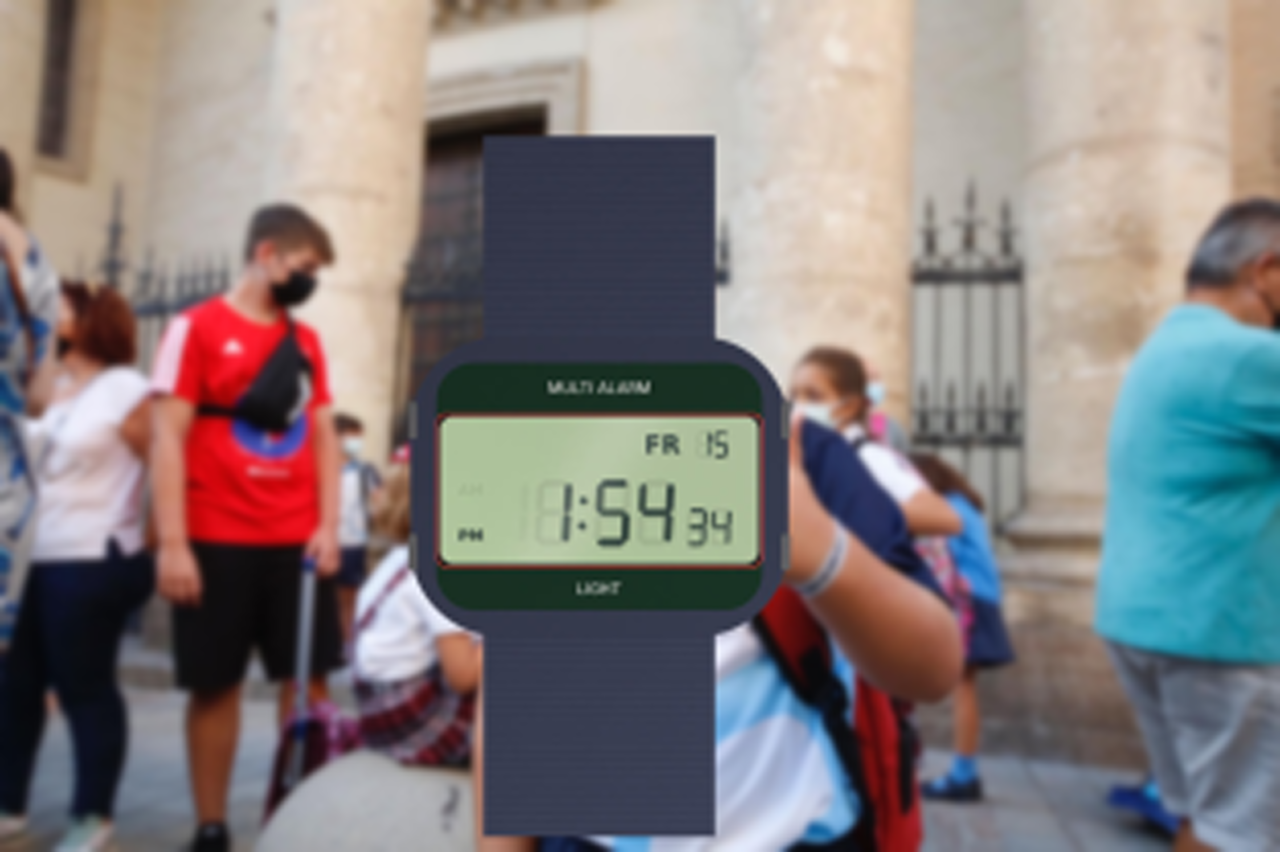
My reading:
1 h 54 min 34 s
